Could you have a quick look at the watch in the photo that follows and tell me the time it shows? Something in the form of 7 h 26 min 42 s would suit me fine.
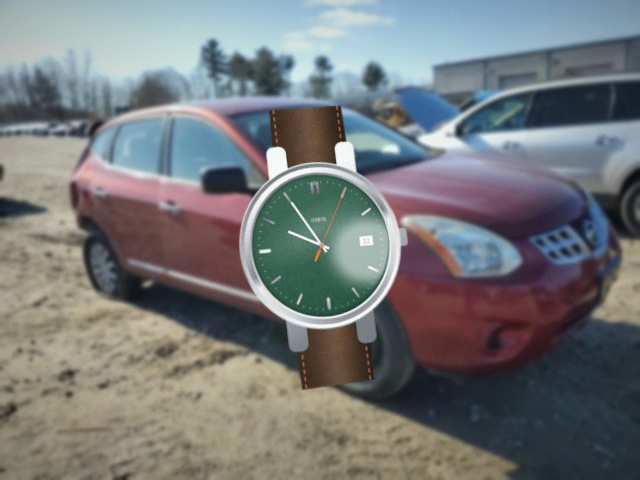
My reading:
9 h 55 min 05 s
